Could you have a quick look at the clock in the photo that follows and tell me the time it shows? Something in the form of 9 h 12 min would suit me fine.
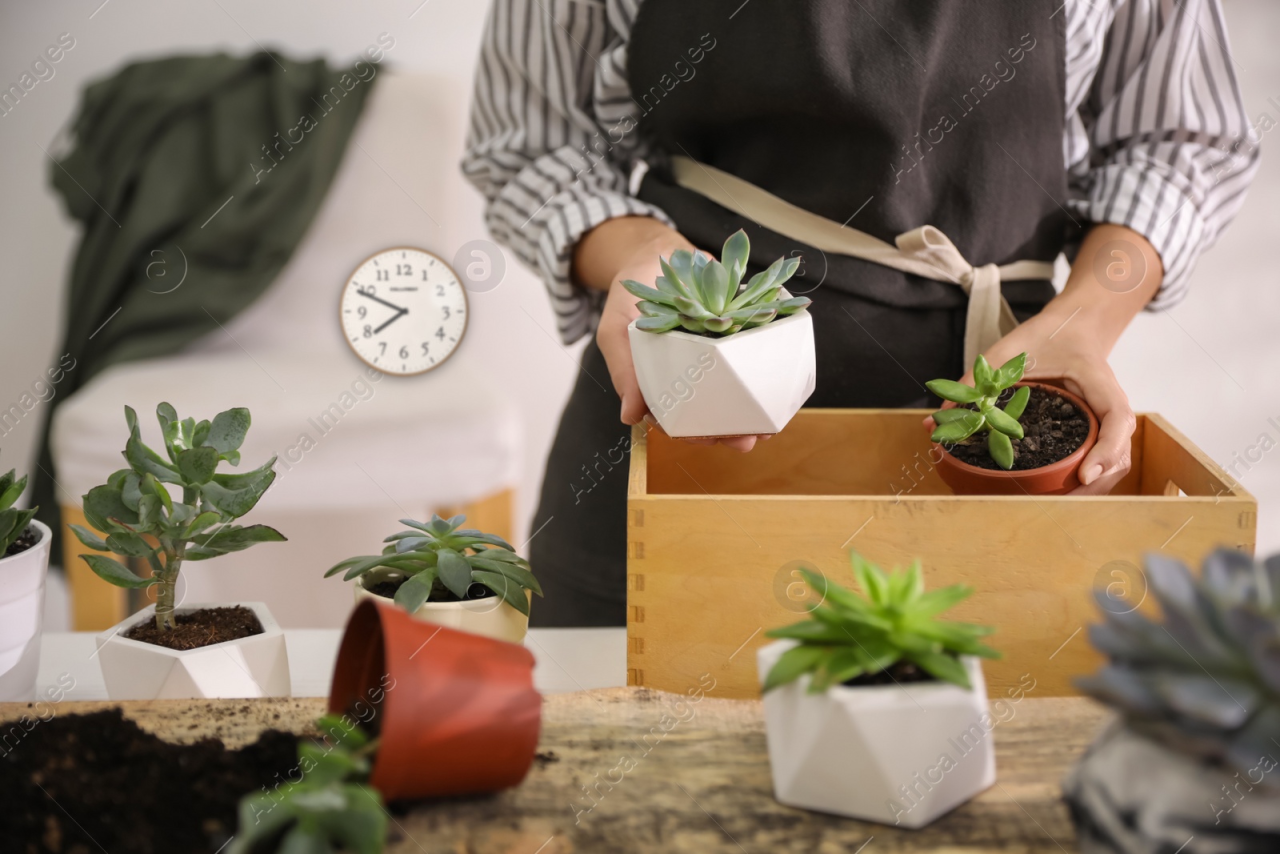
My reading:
7 h 49 min
